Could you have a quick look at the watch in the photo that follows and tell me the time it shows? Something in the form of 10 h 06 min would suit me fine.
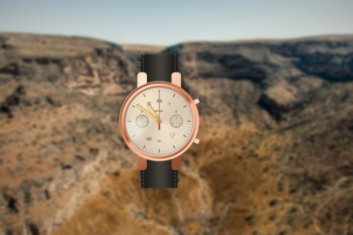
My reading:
10 h 51 min
